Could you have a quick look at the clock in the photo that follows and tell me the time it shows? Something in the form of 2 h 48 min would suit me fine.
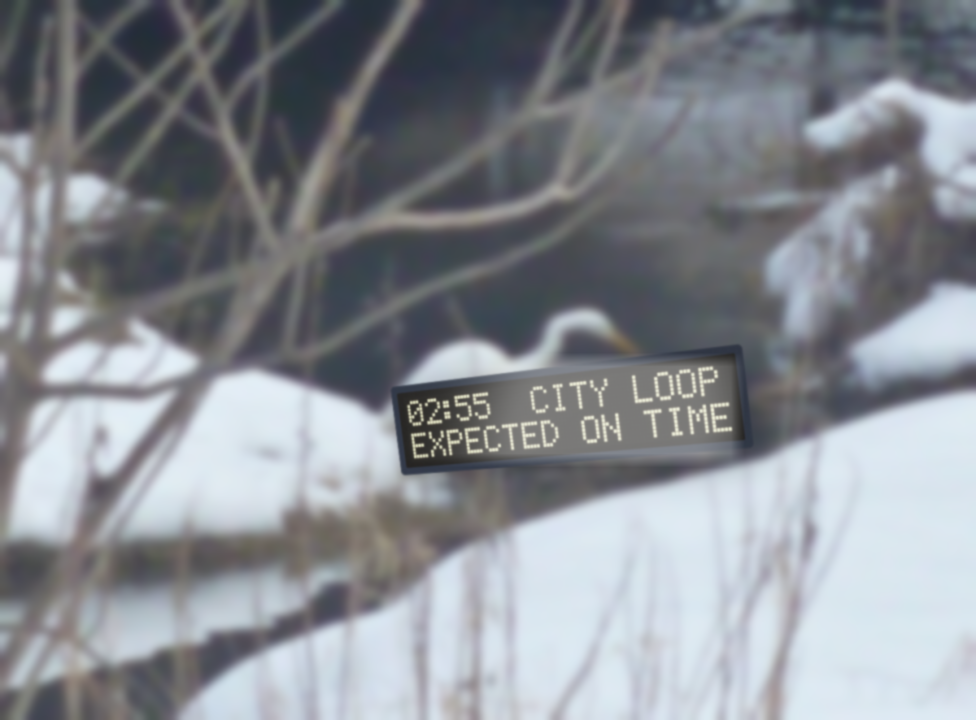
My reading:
2 h 55 min
